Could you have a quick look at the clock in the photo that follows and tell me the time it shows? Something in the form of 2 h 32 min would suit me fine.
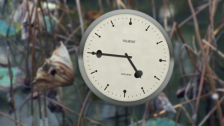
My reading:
4 h 45 min
